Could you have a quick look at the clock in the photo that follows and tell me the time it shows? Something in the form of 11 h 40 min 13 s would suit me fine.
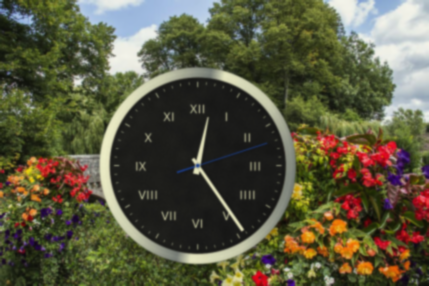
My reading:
12 h 24 min 12 s
